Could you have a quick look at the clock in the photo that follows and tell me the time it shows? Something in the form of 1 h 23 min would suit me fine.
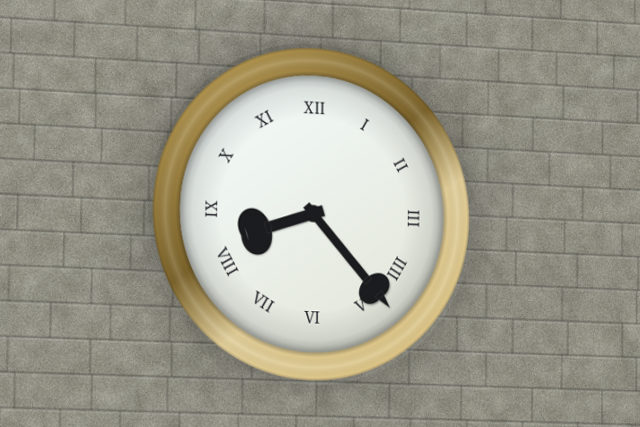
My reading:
8 h 23 min
